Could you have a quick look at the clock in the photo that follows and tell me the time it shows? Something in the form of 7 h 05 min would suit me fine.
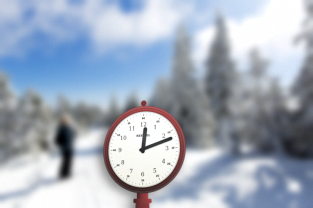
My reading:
12 h 12 min
